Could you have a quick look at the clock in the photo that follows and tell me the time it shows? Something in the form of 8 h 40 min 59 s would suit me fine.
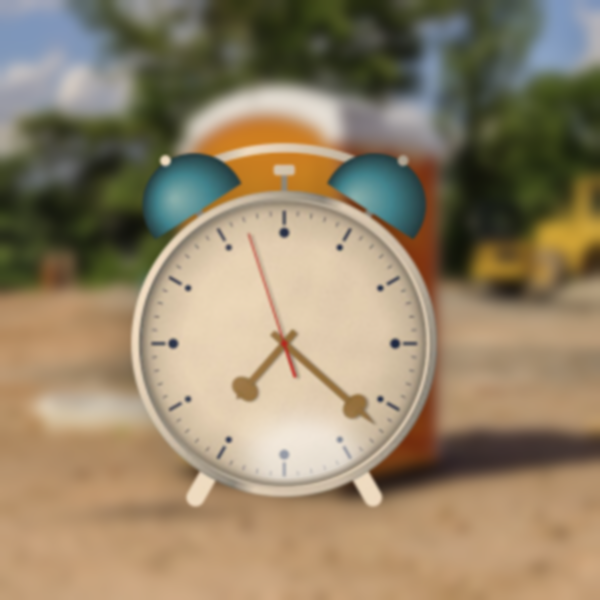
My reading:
7 h 21 min 57 s
